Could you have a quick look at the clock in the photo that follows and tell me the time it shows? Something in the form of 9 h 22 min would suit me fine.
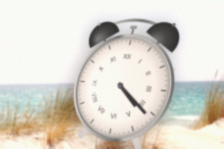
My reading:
4 h 21 min
